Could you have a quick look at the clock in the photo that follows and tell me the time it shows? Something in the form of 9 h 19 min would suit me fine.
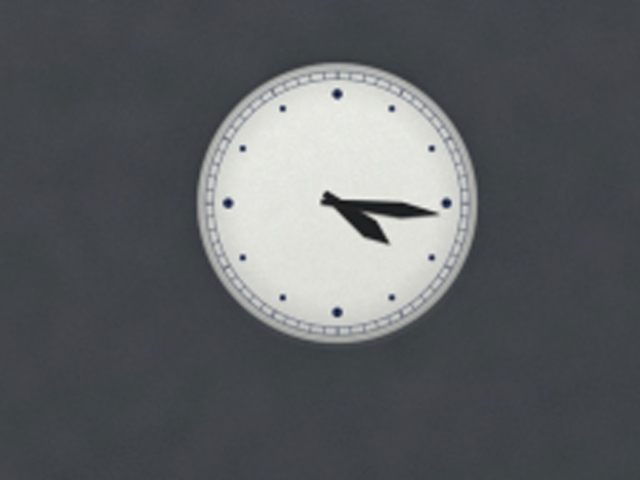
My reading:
4 h 16 min
